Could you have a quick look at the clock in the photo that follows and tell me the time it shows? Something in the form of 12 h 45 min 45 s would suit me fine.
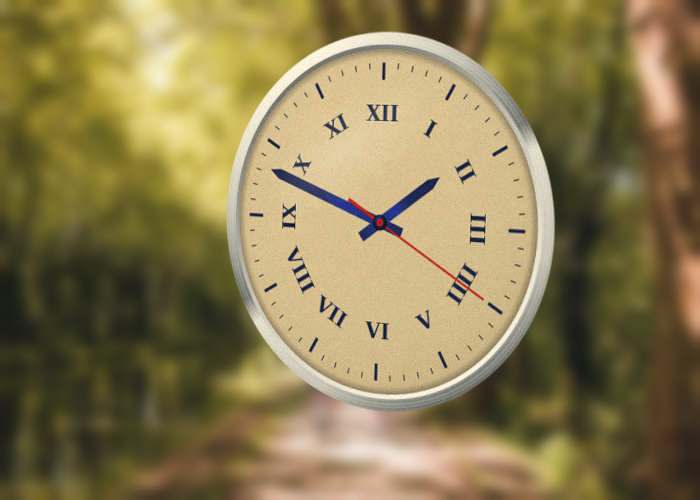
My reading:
1 h 48 min 20 s
